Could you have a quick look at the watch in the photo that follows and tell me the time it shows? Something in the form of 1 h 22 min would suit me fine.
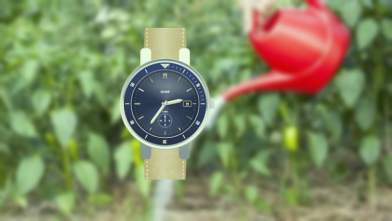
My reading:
2 h 36 min
